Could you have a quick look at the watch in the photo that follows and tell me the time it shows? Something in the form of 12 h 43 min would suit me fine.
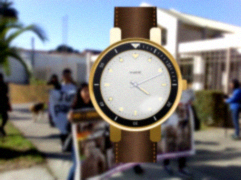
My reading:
4 h 11 min
